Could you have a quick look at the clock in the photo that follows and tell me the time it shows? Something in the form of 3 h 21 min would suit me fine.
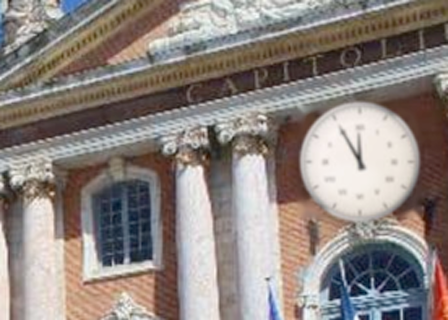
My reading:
11 h 55 min
